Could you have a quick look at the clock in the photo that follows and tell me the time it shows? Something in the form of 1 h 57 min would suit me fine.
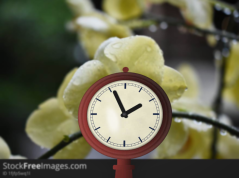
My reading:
1 h 56 min
